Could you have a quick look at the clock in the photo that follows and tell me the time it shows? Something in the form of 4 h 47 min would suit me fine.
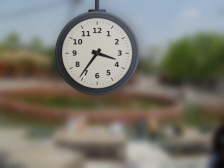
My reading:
3 h 36 min
